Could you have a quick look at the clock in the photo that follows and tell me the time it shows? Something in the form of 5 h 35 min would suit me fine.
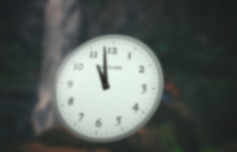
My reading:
10 h 58 min
